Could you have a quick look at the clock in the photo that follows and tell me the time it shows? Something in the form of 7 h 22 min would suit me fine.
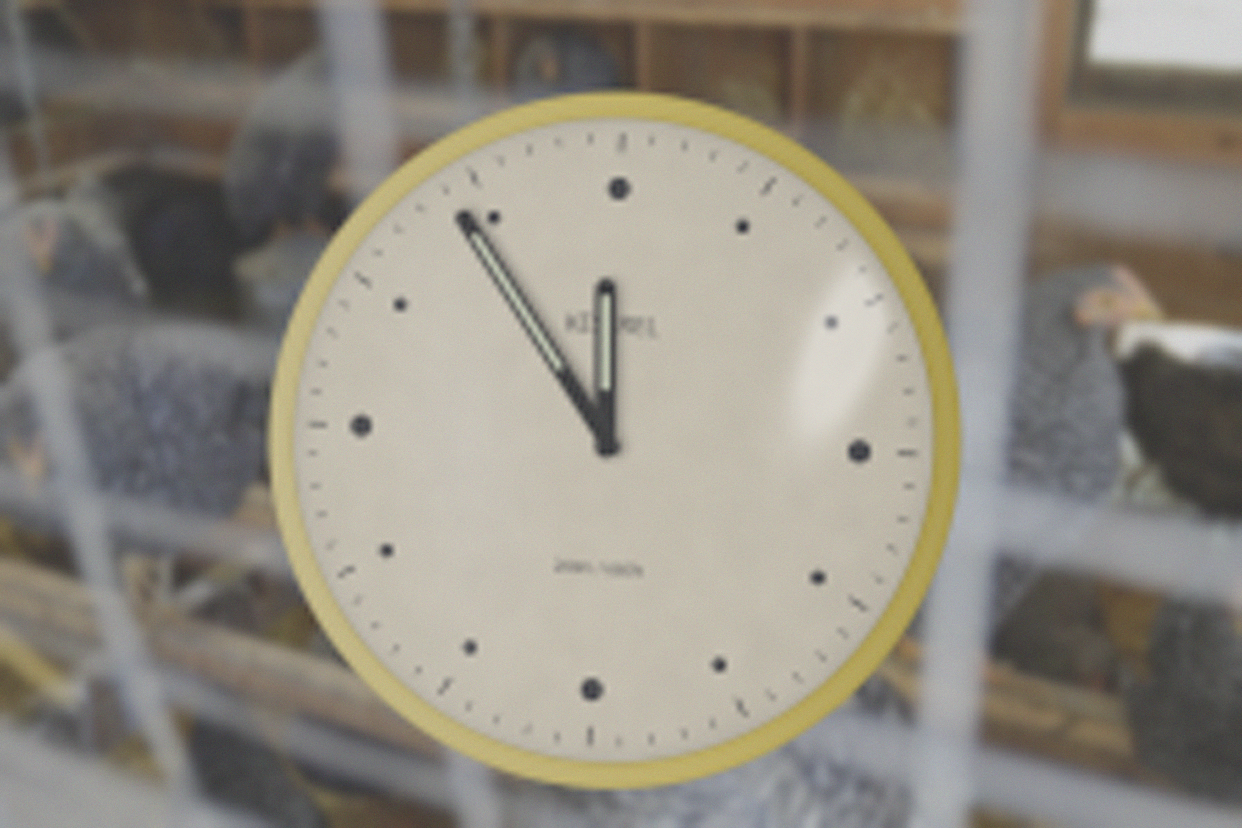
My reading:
11 h 54 min
